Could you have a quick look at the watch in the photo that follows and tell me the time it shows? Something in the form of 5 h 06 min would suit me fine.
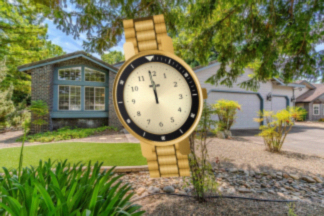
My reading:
11 h 59 min
